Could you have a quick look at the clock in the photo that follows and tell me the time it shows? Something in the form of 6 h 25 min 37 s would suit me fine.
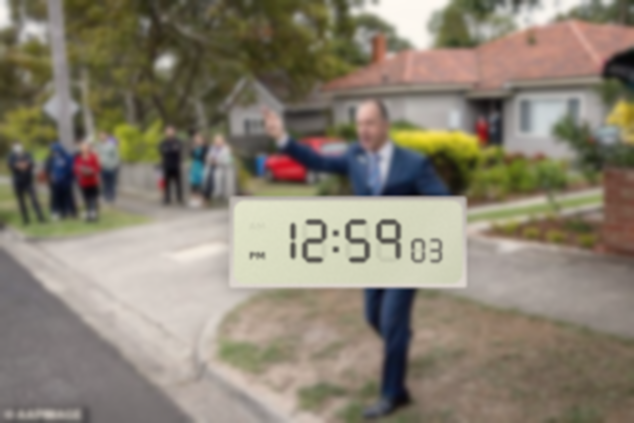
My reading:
12 h 59 min 03 s
